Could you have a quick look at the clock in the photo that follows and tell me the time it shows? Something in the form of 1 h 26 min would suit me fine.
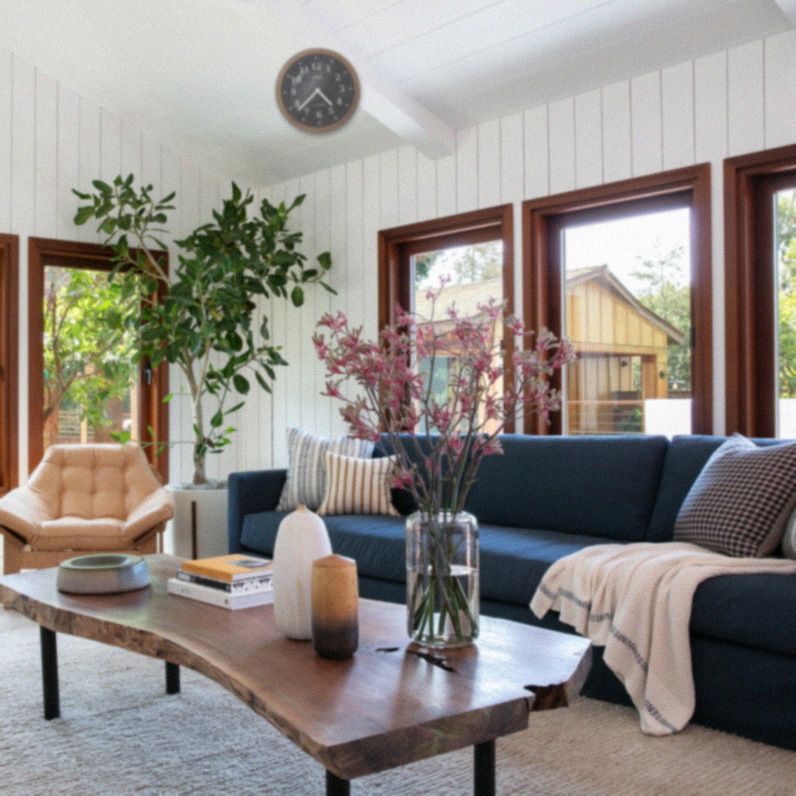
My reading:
4 h 38 min
